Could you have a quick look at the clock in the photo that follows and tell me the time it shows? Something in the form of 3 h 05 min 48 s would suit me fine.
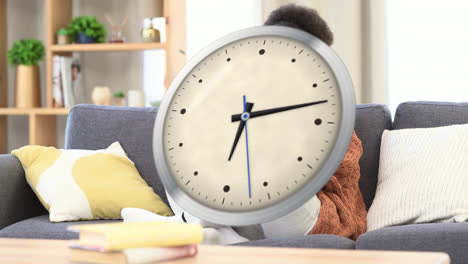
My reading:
6 h 12 min 27 s
